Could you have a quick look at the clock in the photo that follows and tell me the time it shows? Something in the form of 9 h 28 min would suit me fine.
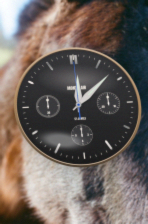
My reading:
12 h 08 min
